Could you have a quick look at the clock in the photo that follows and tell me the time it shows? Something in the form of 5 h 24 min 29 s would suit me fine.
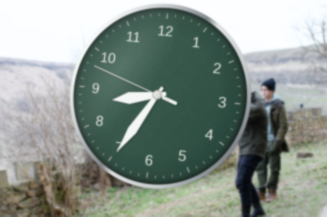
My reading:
8 h 34 min 48 s
